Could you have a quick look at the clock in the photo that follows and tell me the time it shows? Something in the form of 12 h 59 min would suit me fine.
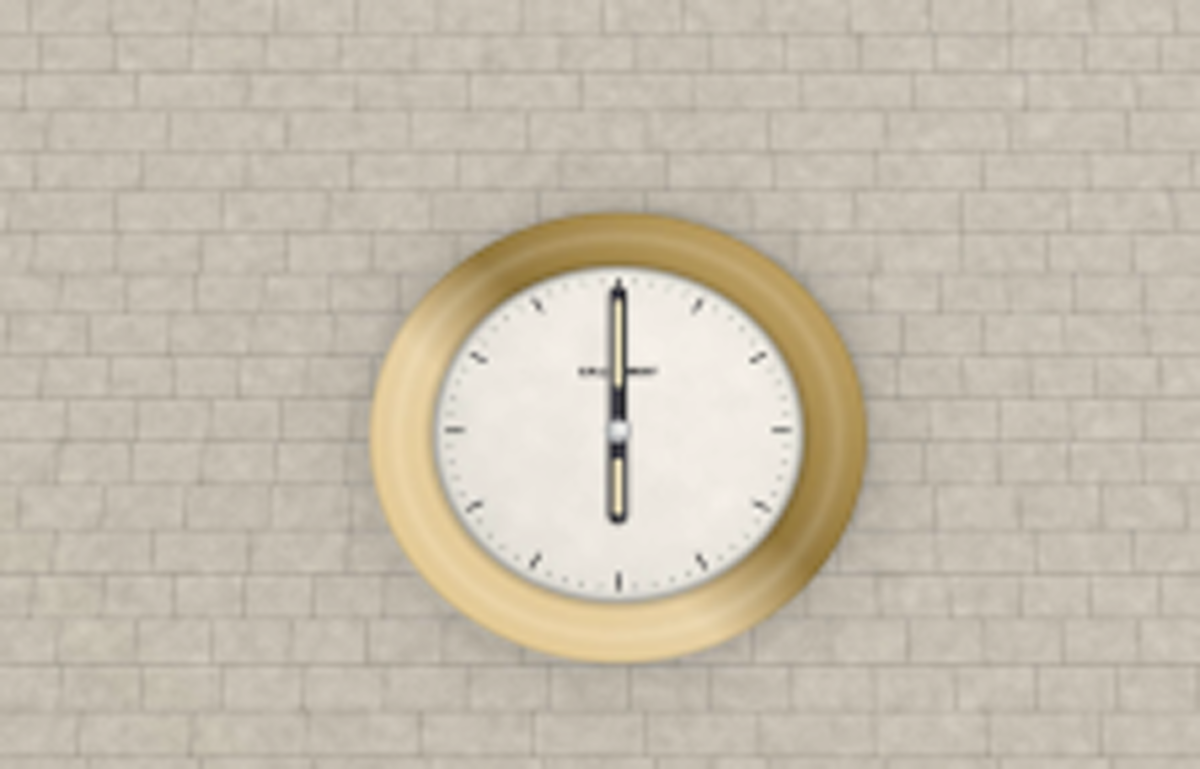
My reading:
6 h 00 min
